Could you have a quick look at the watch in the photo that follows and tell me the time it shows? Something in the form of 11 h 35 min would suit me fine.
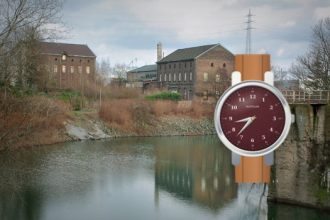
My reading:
8 h 37 min
